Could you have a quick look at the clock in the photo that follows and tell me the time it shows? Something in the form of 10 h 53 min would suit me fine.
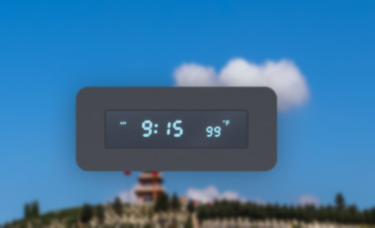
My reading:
9 h 15 min
